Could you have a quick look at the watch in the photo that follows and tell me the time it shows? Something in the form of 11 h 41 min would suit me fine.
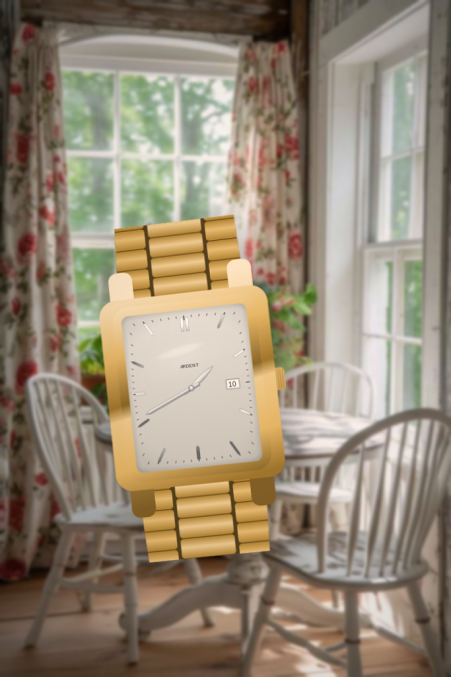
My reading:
1 h 41 min
